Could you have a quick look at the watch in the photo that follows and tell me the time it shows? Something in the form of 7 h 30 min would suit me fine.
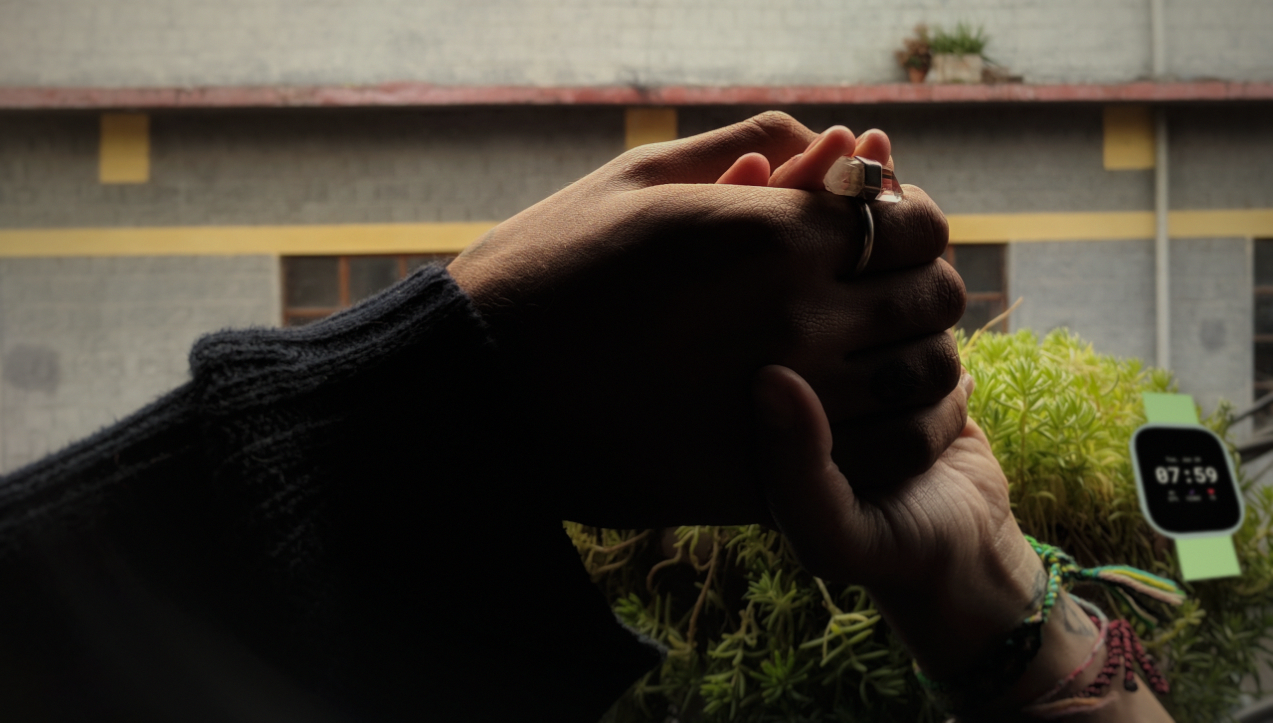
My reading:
7 h 59 min
